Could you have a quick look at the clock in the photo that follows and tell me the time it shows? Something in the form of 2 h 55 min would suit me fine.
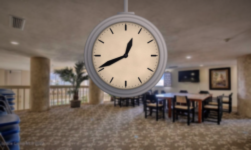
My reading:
12 h 41 min
